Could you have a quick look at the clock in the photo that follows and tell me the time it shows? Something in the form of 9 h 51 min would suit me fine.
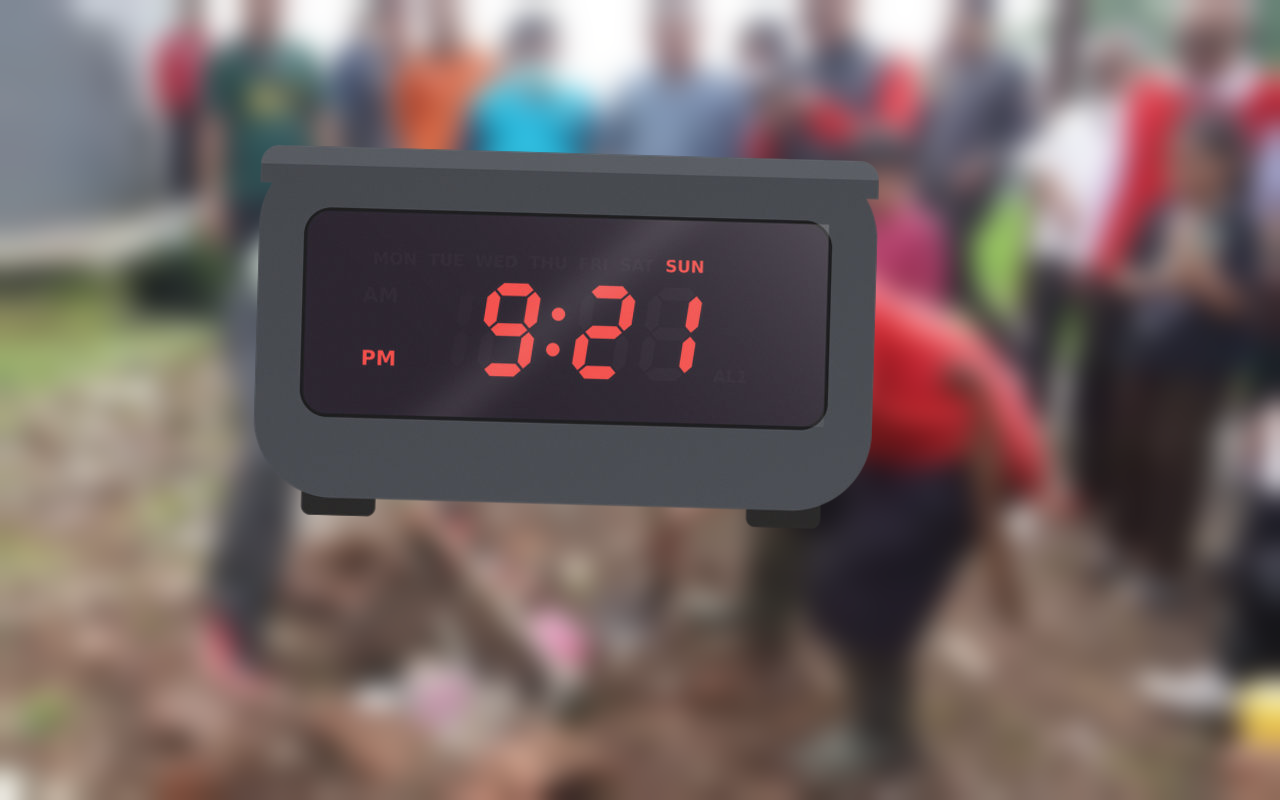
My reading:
9 h 21 min
